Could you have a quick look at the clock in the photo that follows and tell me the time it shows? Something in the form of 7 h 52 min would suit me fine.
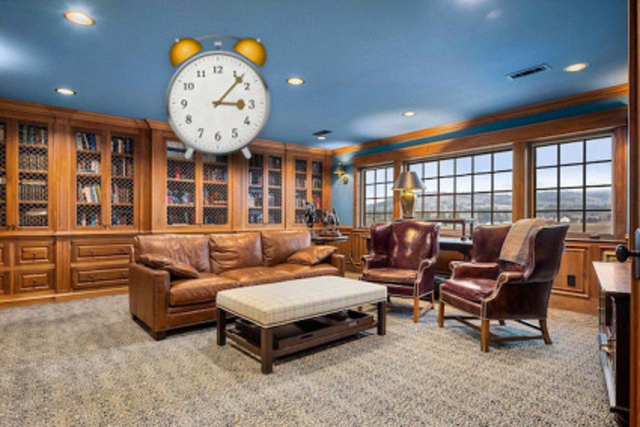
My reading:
3 h 07 min
